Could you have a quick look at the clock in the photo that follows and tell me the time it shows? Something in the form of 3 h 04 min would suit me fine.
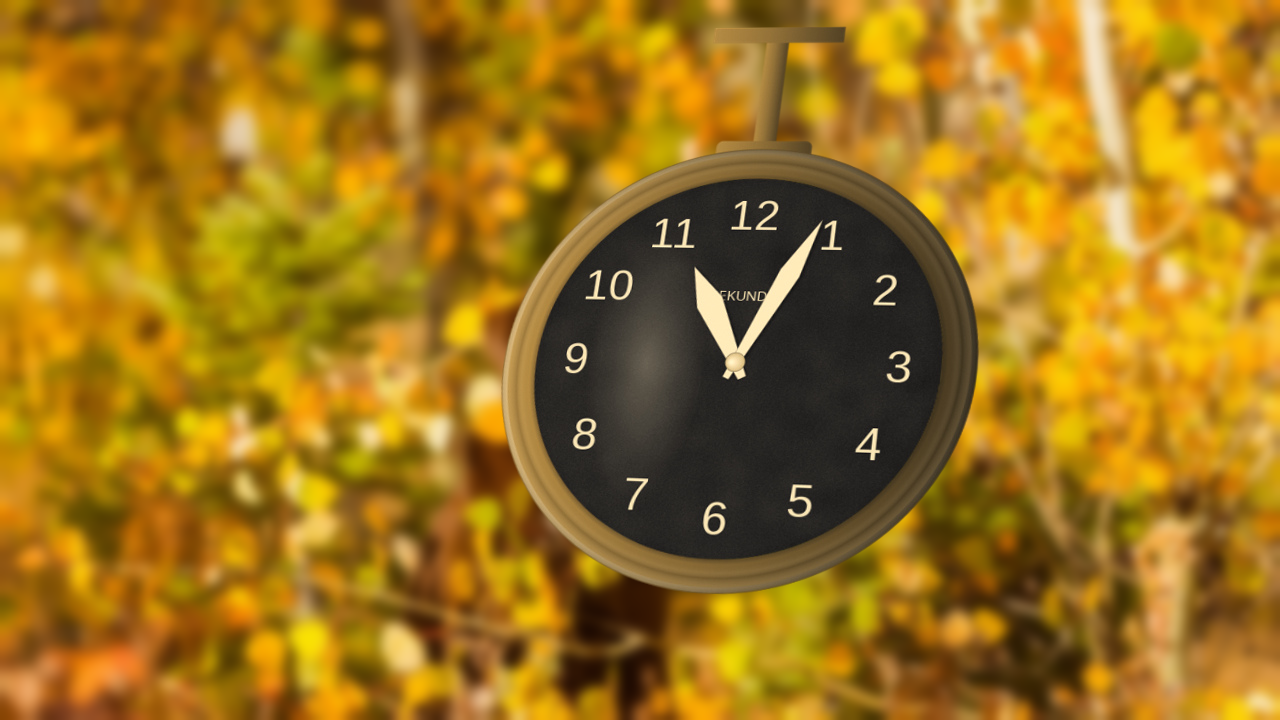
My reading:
11 h 04 min
